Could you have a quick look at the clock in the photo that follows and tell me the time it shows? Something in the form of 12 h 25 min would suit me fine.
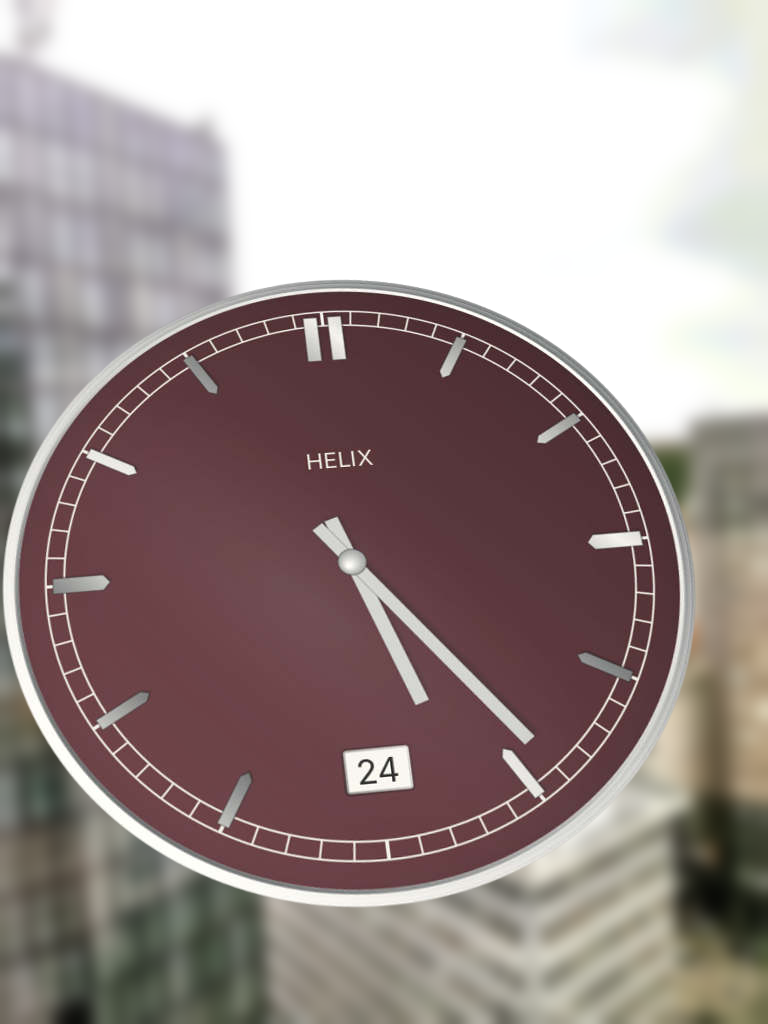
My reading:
5 h 24 min
